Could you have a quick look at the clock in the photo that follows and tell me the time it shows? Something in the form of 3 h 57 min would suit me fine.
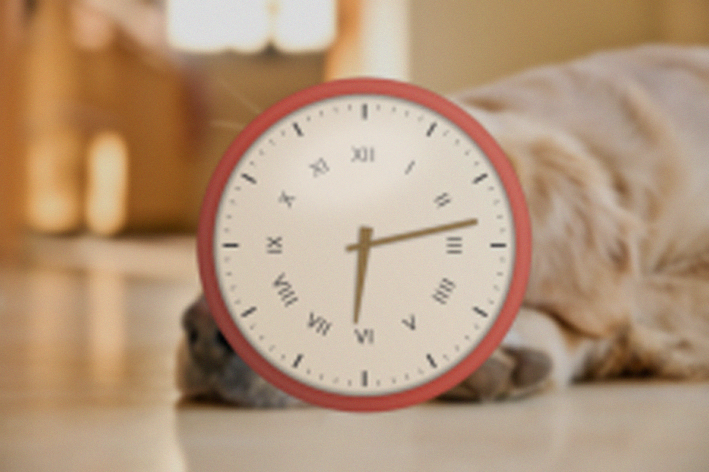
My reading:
6 h 13 min
